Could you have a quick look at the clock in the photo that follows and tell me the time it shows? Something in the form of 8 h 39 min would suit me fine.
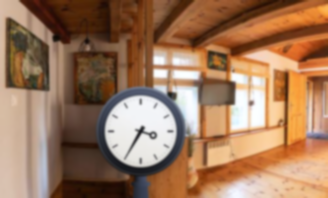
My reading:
3 h 35 min
